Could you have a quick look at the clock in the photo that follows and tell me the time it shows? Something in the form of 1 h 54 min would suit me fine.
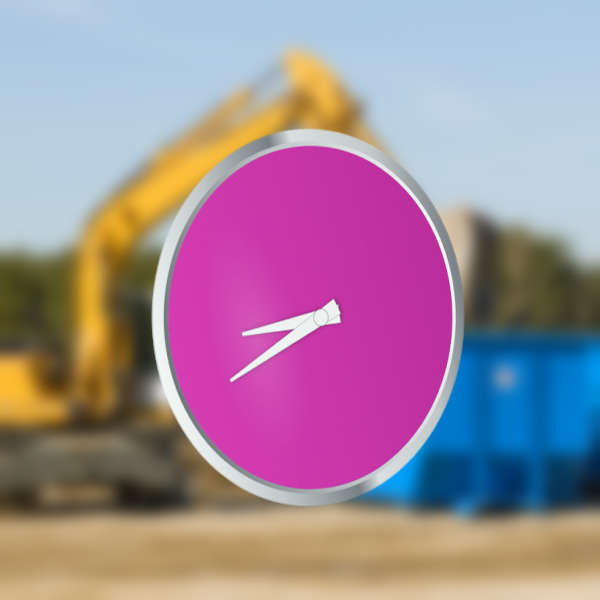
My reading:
8 h 40 min
